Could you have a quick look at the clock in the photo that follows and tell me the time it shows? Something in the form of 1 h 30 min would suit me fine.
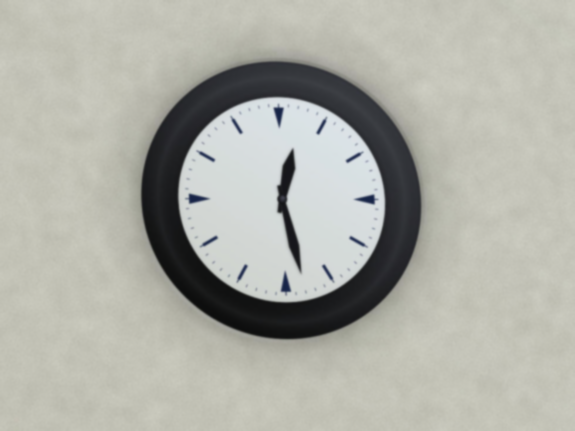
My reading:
12 h 28 min
